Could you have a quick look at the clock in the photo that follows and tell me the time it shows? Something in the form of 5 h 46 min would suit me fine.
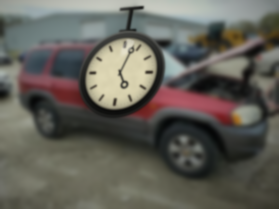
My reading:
5 h 03 min
